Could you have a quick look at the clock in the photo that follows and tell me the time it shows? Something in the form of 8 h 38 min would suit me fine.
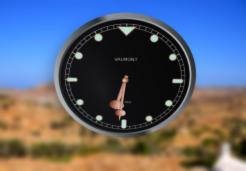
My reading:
6 h 31 min
